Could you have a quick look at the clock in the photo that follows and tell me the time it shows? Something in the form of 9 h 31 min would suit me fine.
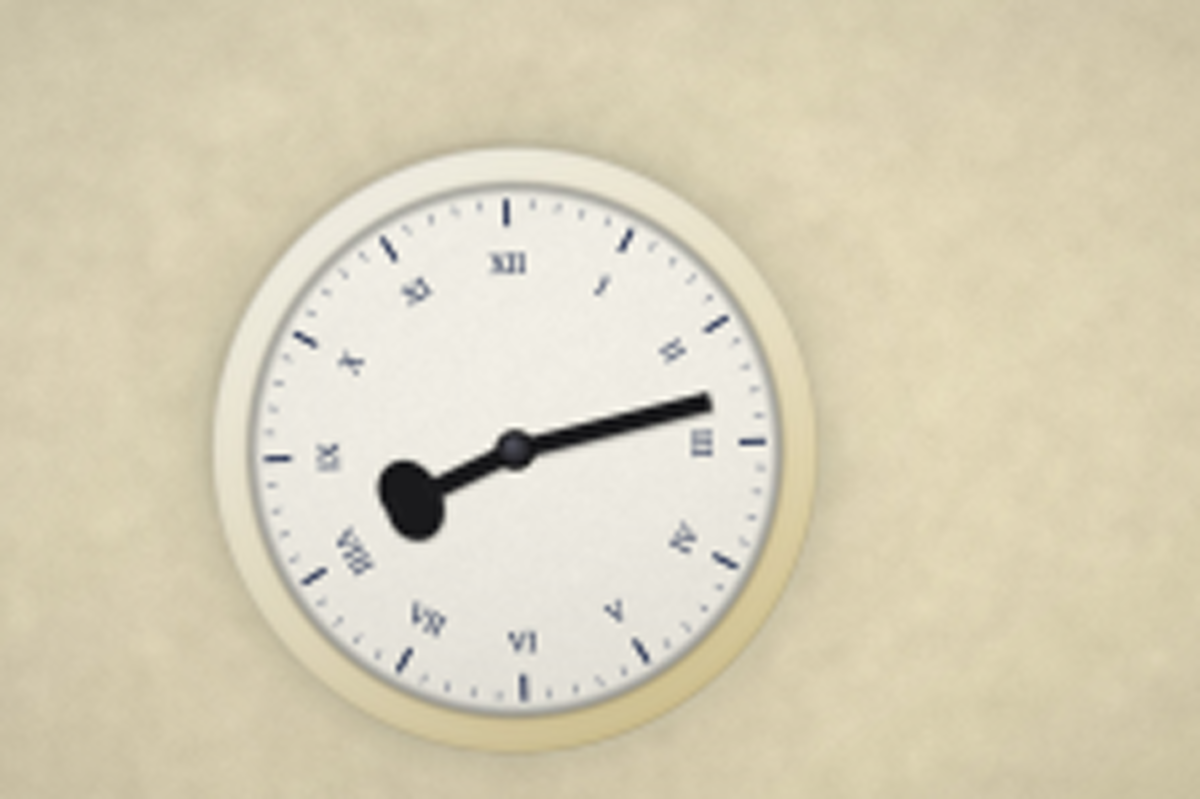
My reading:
8 h 13 min
